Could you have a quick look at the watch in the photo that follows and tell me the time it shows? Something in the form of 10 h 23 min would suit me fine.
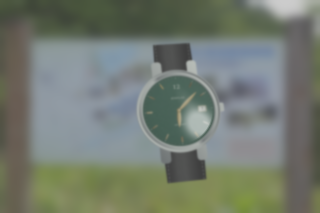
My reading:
6 h 08 min
